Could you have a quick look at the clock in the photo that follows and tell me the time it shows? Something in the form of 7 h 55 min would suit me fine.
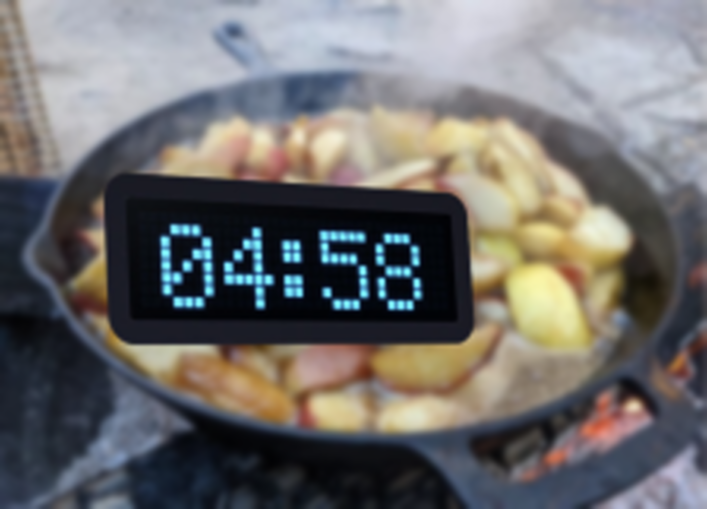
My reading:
4 h 58 min
